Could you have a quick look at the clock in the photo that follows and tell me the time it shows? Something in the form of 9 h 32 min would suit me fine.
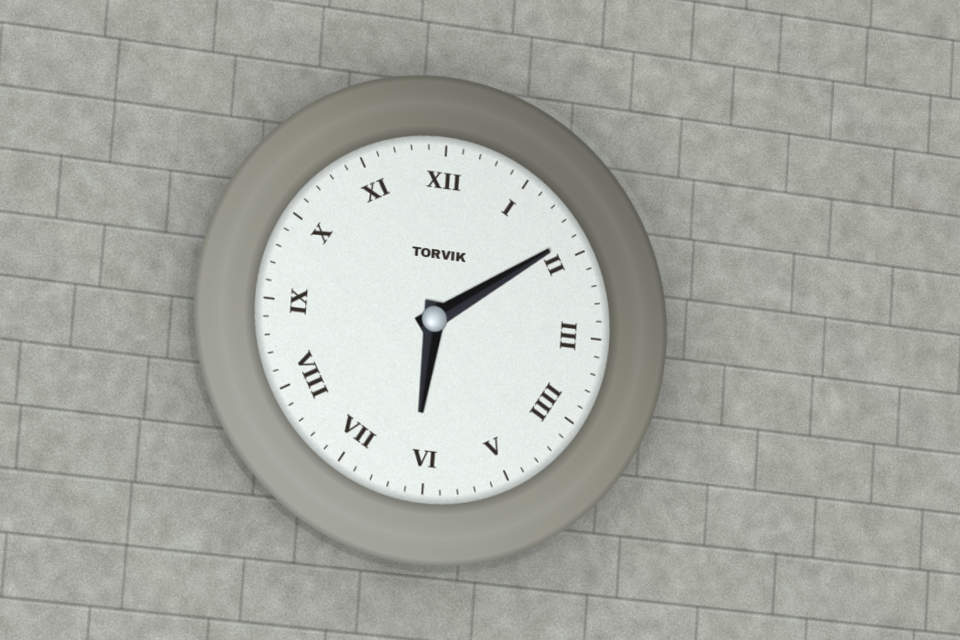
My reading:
6 h 09 min
